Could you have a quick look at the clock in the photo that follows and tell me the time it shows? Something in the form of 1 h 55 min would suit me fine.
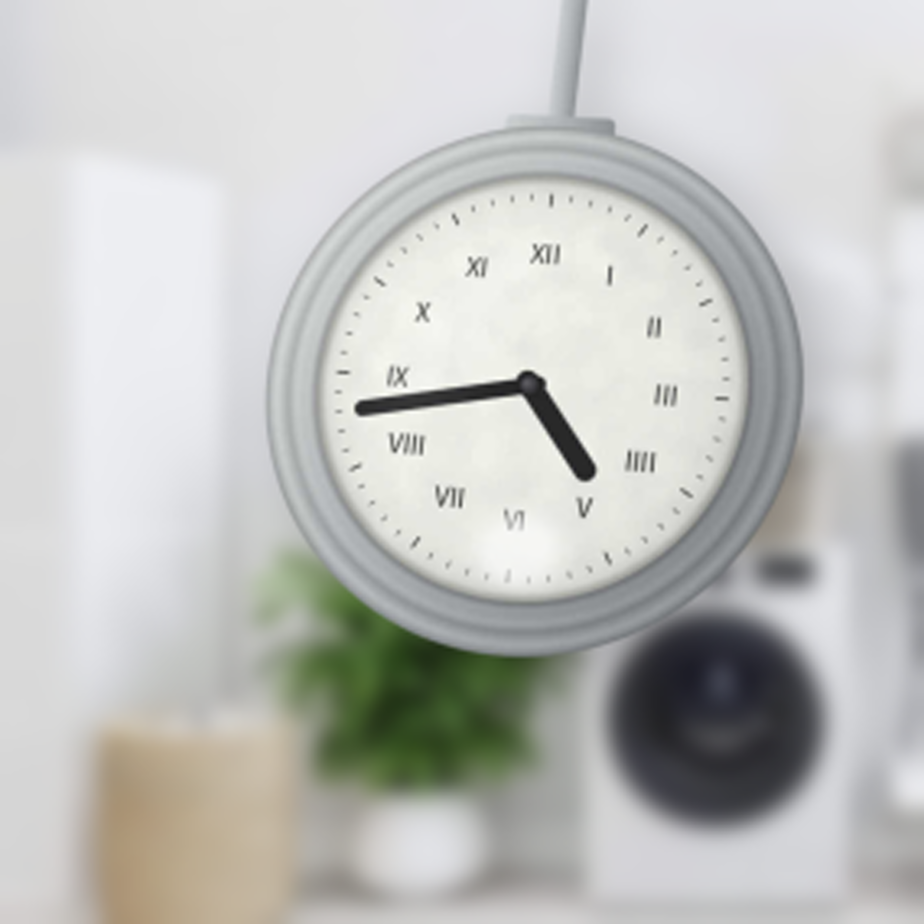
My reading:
4 h 43 min
